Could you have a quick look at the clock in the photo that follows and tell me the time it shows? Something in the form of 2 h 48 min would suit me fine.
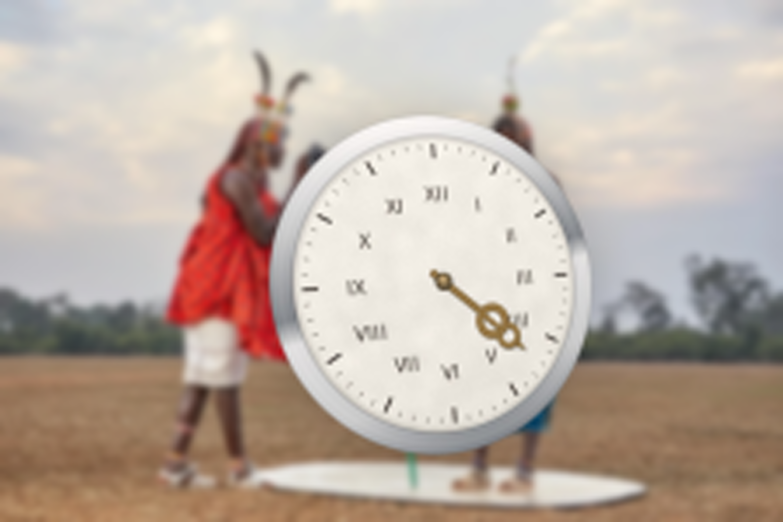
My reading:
4 h 22 min
